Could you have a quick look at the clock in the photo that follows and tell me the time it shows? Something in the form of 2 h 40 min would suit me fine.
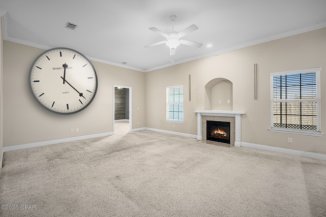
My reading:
12 h 23 min
